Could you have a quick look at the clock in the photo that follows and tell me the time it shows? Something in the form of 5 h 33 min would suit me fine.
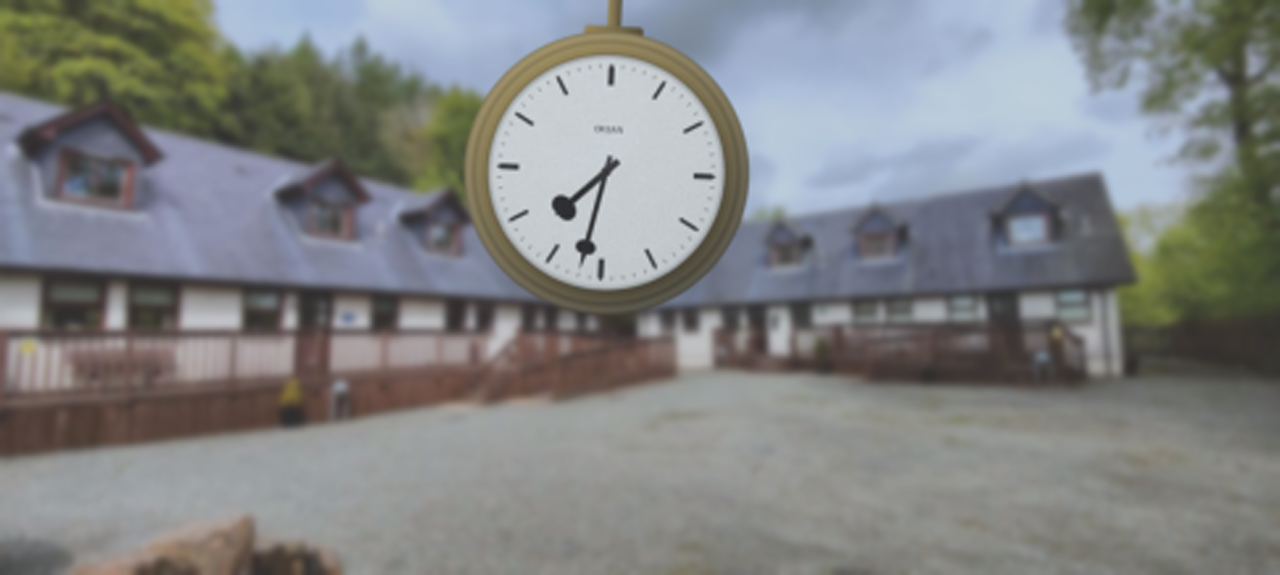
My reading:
7 h 32 min
